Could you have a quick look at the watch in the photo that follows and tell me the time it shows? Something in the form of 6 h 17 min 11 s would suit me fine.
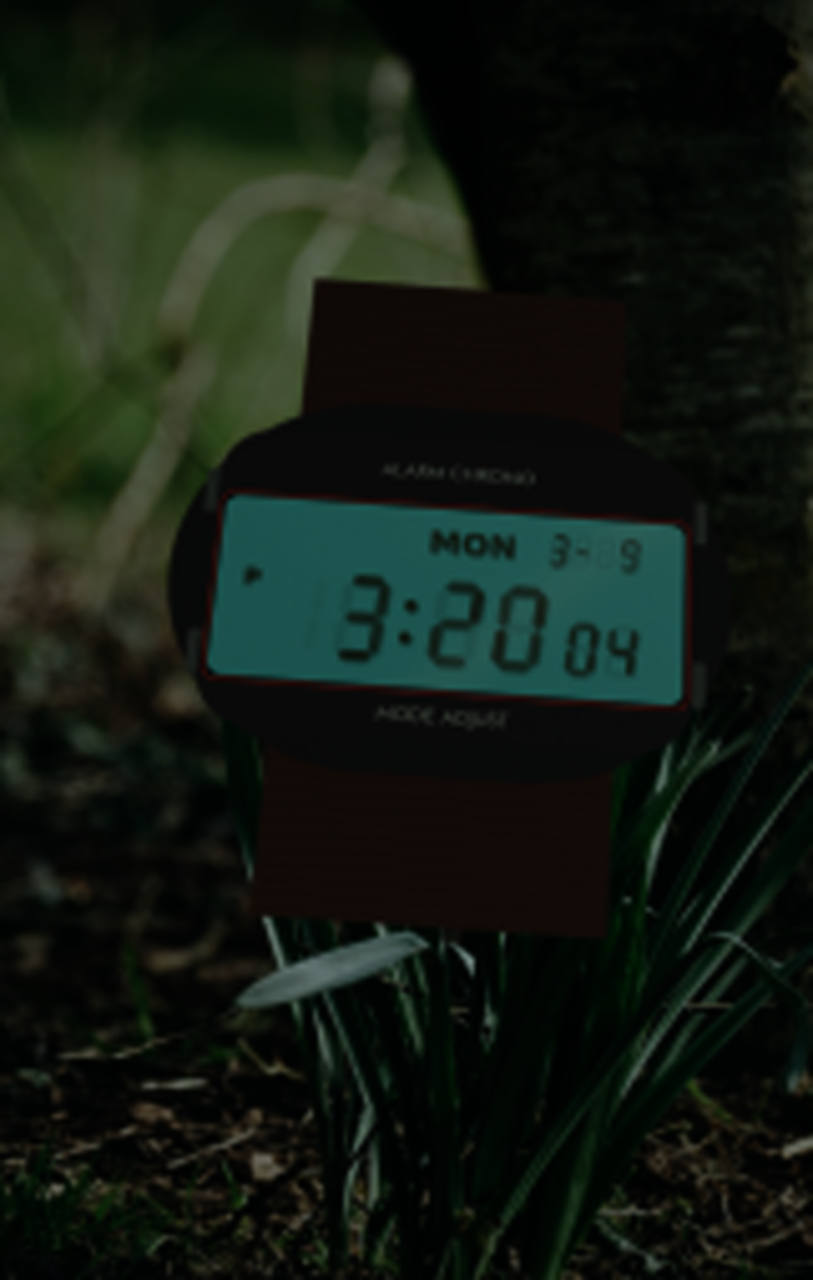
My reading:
3 h 20 min 04 s
